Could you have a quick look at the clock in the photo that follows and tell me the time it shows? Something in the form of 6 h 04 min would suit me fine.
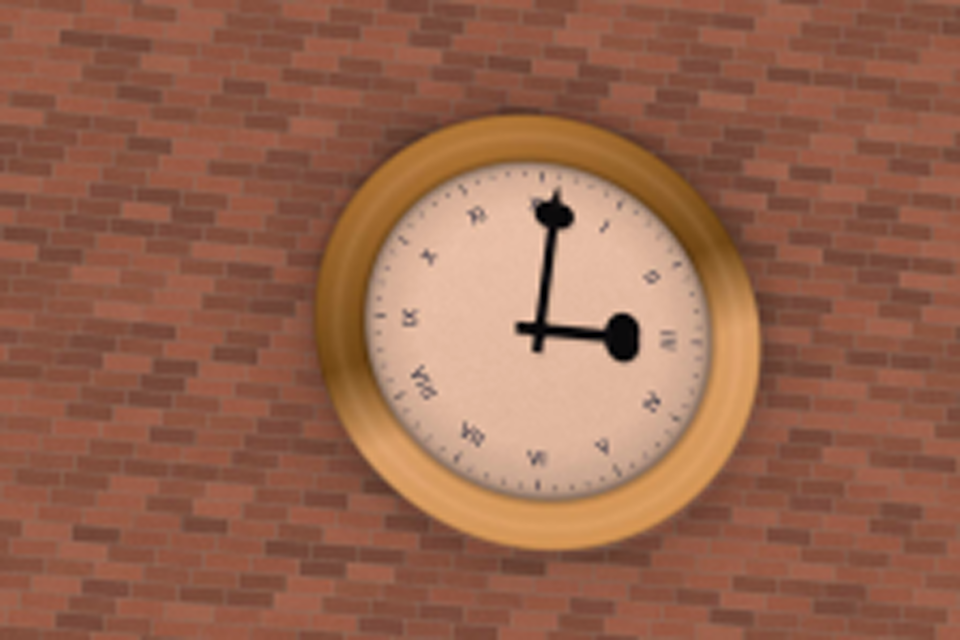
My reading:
3 h 01 min
